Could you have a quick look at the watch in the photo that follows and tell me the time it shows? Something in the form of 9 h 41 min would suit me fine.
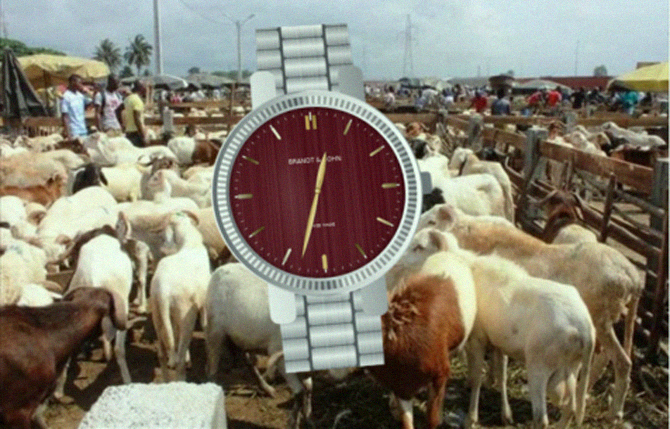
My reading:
12 h 33 min
